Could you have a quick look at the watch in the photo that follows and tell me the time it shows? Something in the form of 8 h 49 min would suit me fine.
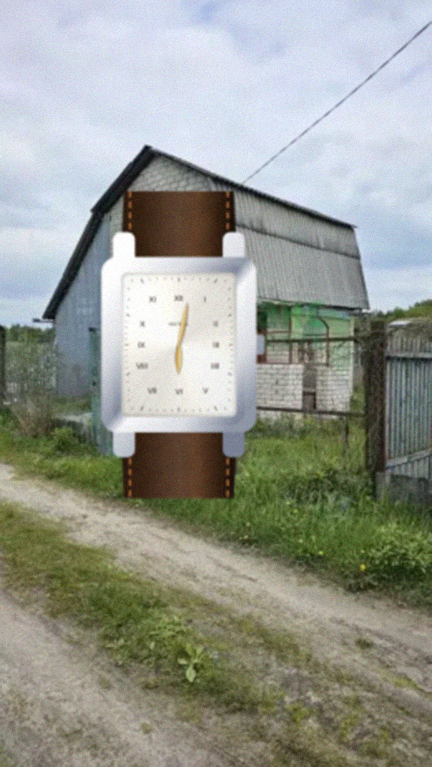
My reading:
6 h 02 min
